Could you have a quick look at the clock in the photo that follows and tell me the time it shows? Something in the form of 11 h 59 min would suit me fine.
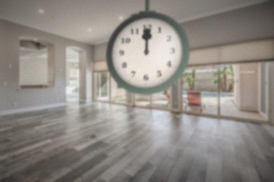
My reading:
12 h 00 min
